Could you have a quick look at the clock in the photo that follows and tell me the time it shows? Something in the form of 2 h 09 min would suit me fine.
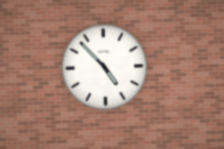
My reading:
4 h 53 min
